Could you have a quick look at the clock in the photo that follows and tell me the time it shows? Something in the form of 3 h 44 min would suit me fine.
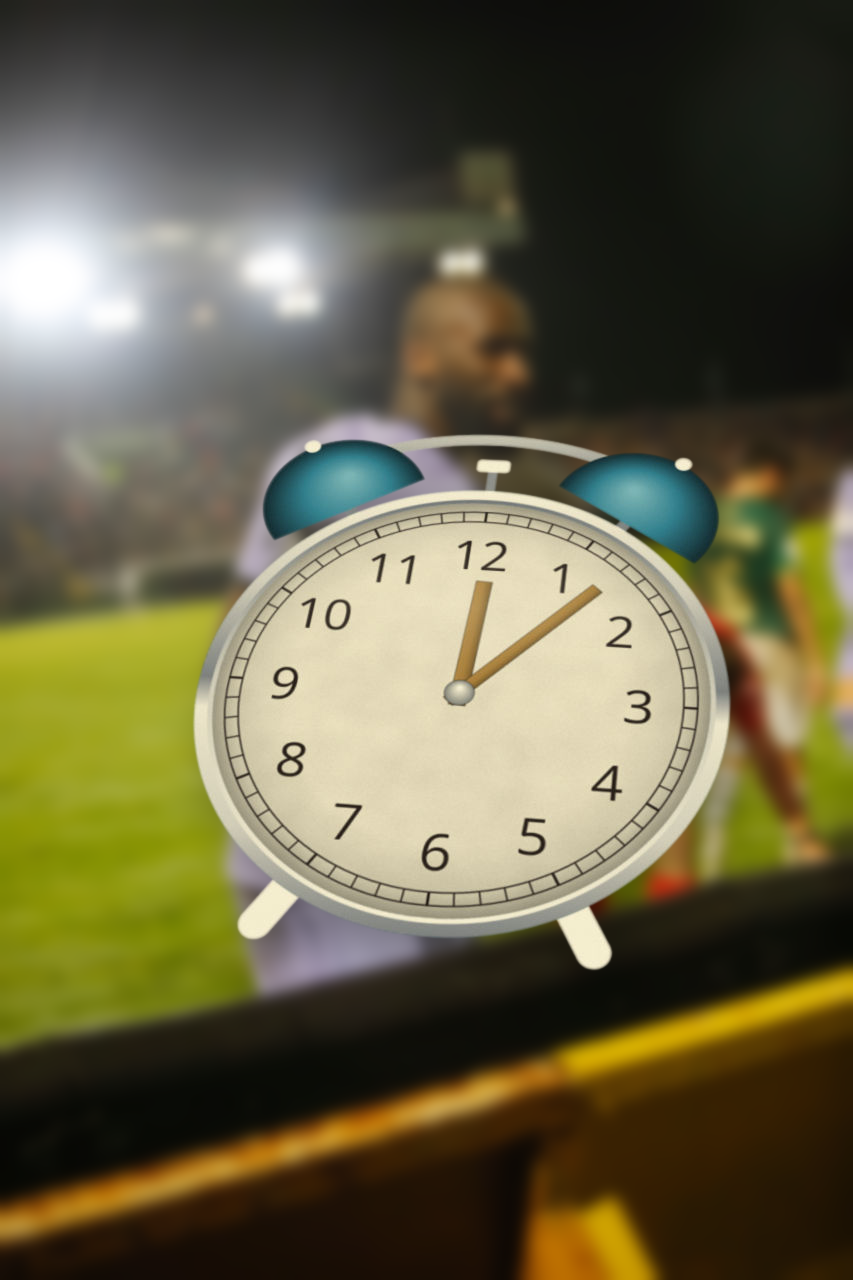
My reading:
12 h 07 min
